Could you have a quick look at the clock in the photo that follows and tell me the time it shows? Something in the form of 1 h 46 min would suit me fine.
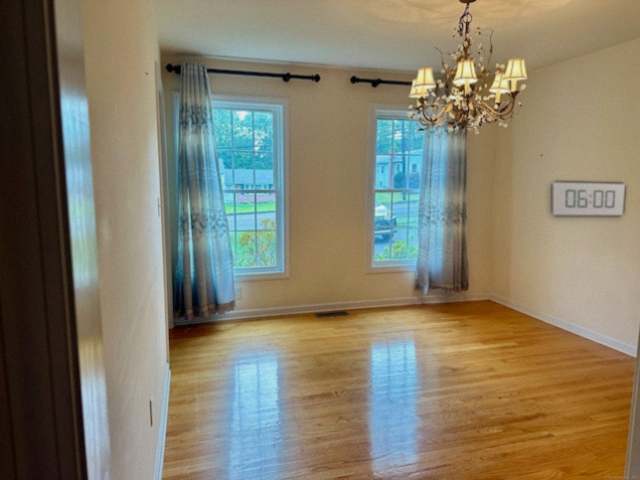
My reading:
6 h 00 min
